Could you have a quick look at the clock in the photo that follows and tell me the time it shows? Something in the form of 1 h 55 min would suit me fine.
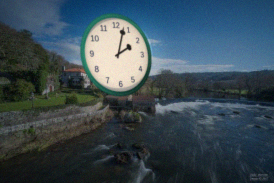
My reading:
2 h 03 min
